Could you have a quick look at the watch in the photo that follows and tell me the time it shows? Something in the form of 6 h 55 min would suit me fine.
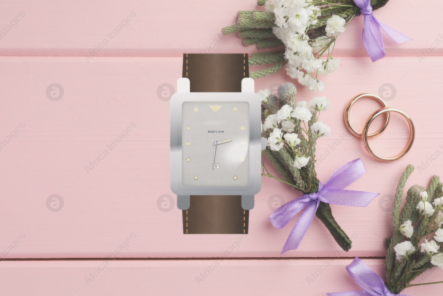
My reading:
2 h 31 min
